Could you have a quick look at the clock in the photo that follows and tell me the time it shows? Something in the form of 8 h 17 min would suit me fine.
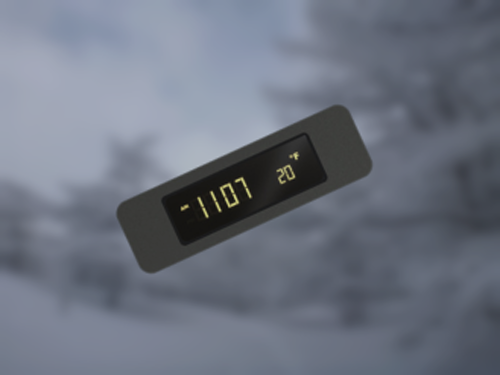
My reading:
11 h 07 min
